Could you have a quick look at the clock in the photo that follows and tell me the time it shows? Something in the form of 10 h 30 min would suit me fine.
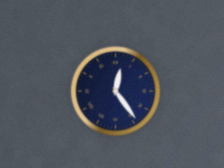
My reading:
12 h 24 min
